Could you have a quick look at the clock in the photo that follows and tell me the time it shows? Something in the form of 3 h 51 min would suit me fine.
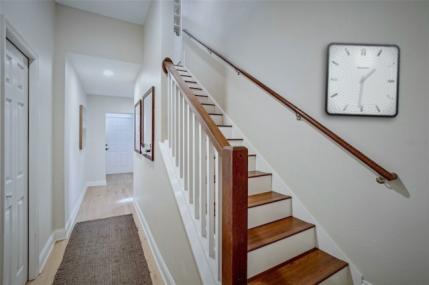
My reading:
1 h 31 min
